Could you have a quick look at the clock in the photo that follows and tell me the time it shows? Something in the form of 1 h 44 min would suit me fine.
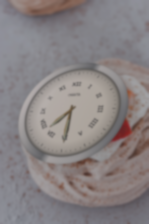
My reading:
7 h 30 min
